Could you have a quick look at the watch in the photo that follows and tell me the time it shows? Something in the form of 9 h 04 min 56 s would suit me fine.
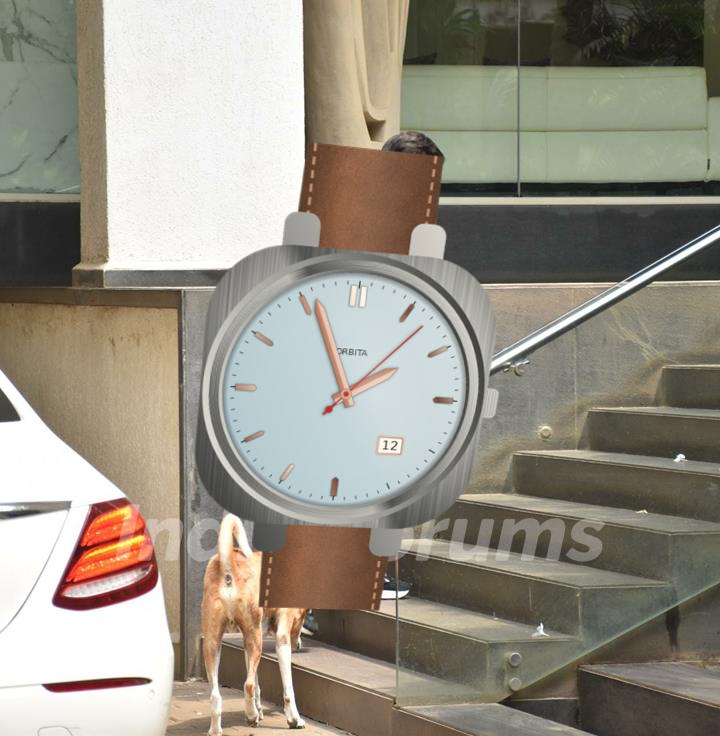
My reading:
1 h 56 min 07 s
